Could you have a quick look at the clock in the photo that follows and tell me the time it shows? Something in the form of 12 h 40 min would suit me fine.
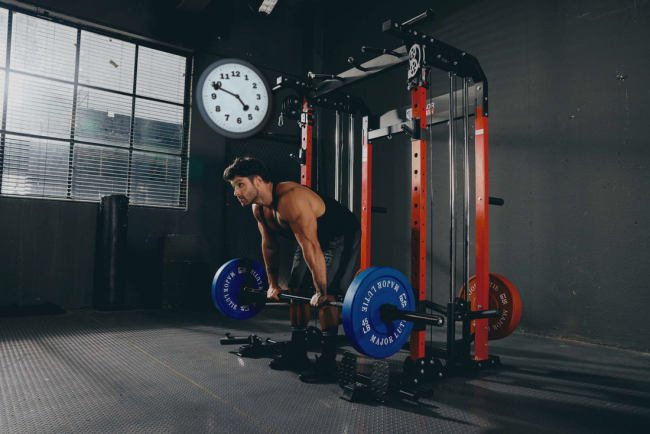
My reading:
4 h 49 min
